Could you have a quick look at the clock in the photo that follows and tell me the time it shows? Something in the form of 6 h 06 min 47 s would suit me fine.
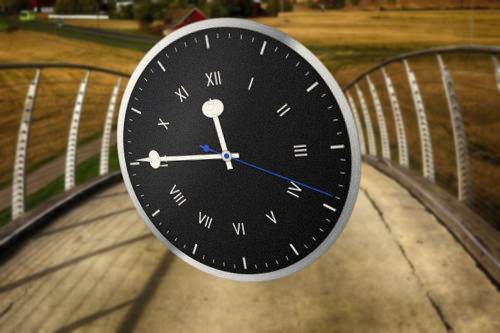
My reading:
11 h 45 min 19 s
